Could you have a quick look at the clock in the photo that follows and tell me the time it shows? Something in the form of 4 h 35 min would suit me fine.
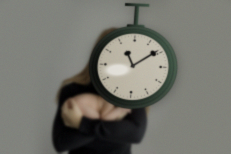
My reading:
11 h 09 min
